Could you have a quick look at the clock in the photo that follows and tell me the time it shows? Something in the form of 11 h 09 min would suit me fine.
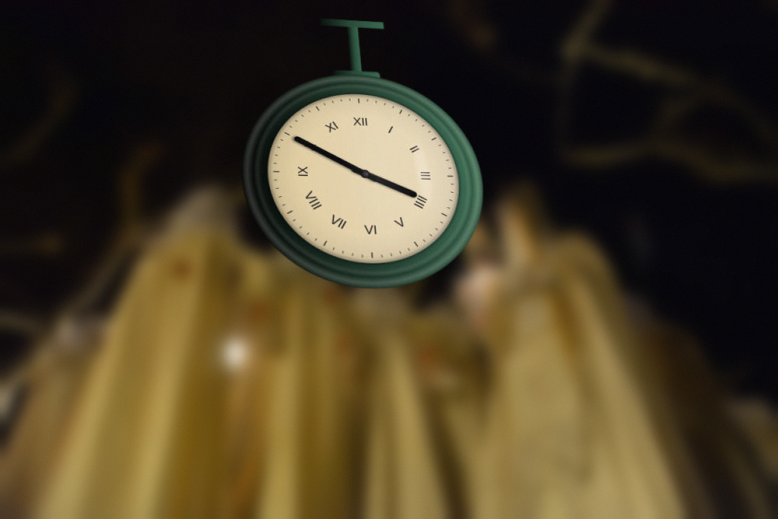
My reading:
3 h 50 min
